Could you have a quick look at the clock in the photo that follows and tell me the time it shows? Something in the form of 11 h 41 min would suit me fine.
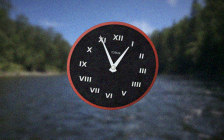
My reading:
12 h 55 min
